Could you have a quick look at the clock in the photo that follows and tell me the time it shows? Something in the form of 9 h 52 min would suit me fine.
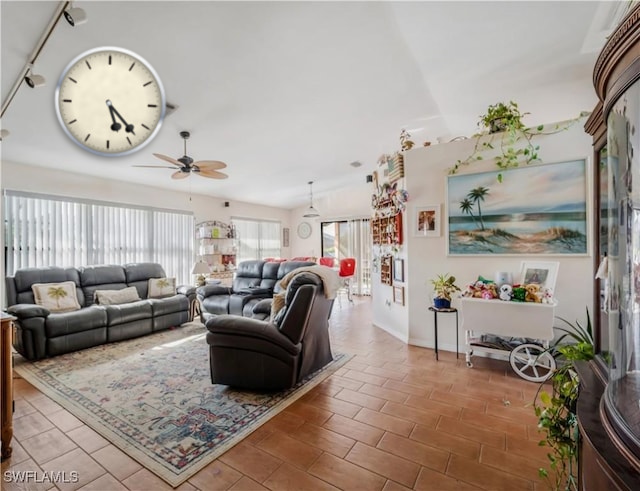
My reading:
5 h 23 min
